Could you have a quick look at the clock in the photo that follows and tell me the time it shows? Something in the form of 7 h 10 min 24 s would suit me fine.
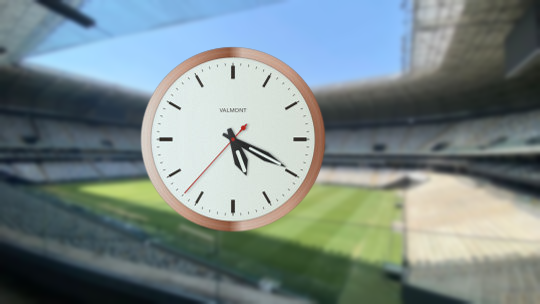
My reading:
5 h 19 min 37 s
